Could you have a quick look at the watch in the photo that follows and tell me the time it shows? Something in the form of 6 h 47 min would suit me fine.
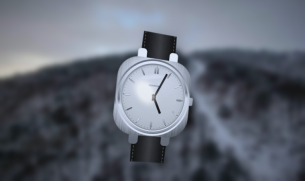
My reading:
5 h 04 min
